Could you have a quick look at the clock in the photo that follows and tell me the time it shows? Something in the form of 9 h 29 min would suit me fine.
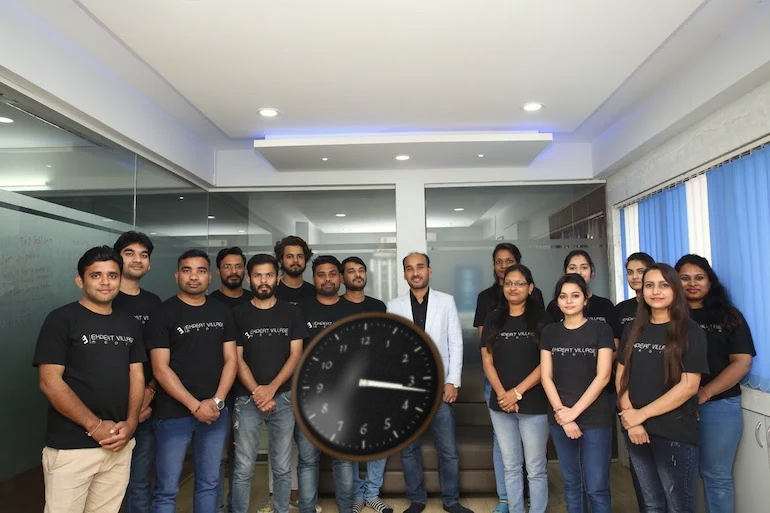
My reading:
3 h 17 min
